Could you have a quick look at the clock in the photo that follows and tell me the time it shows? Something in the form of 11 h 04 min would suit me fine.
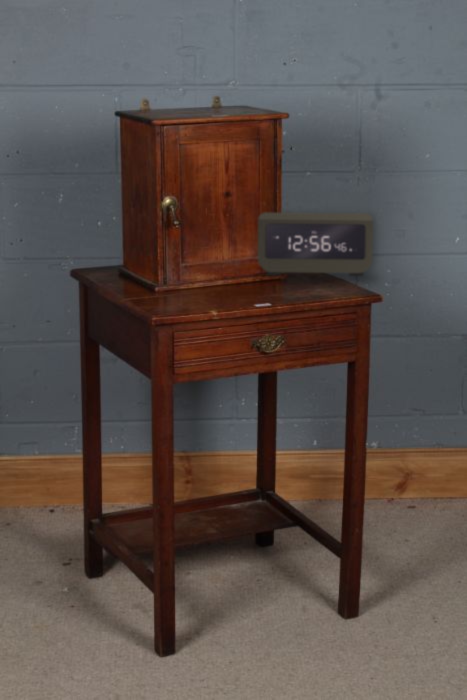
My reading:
12 h 56 min
